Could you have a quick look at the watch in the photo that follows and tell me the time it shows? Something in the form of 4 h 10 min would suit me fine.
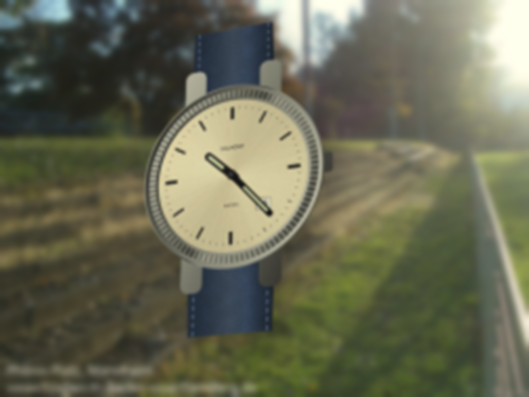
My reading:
10 h 23 min
